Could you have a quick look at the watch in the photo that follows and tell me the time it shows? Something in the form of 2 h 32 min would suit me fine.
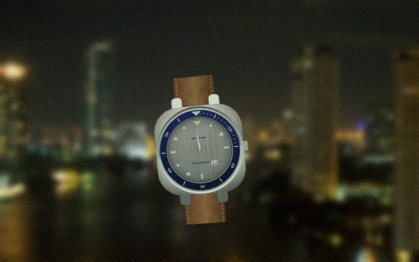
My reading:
11 h 59 min
